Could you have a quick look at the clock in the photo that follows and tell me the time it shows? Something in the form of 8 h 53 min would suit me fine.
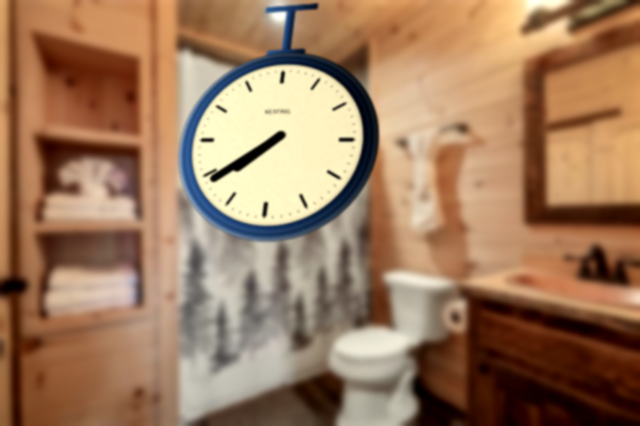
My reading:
7 h 39 min
